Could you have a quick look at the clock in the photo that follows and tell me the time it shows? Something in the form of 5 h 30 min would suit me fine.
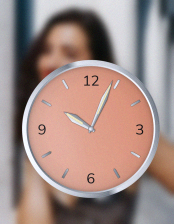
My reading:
10 h 04 min
